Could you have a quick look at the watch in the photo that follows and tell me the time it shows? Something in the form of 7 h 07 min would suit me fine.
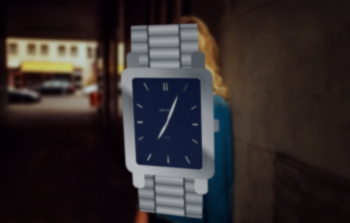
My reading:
7 h 04 min
